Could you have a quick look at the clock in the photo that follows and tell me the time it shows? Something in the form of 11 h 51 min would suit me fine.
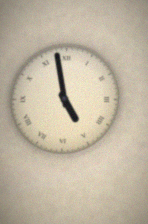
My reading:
4 h 58 min
